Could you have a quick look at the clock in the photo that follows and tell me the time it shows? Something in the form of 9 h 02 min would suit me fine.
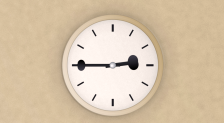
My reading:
2 h 45 min
